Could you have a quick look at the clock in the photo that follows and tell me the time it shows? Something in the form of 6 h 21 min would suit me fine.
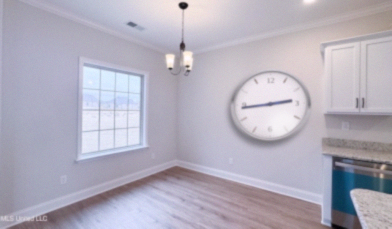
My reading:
2 h 44 min
